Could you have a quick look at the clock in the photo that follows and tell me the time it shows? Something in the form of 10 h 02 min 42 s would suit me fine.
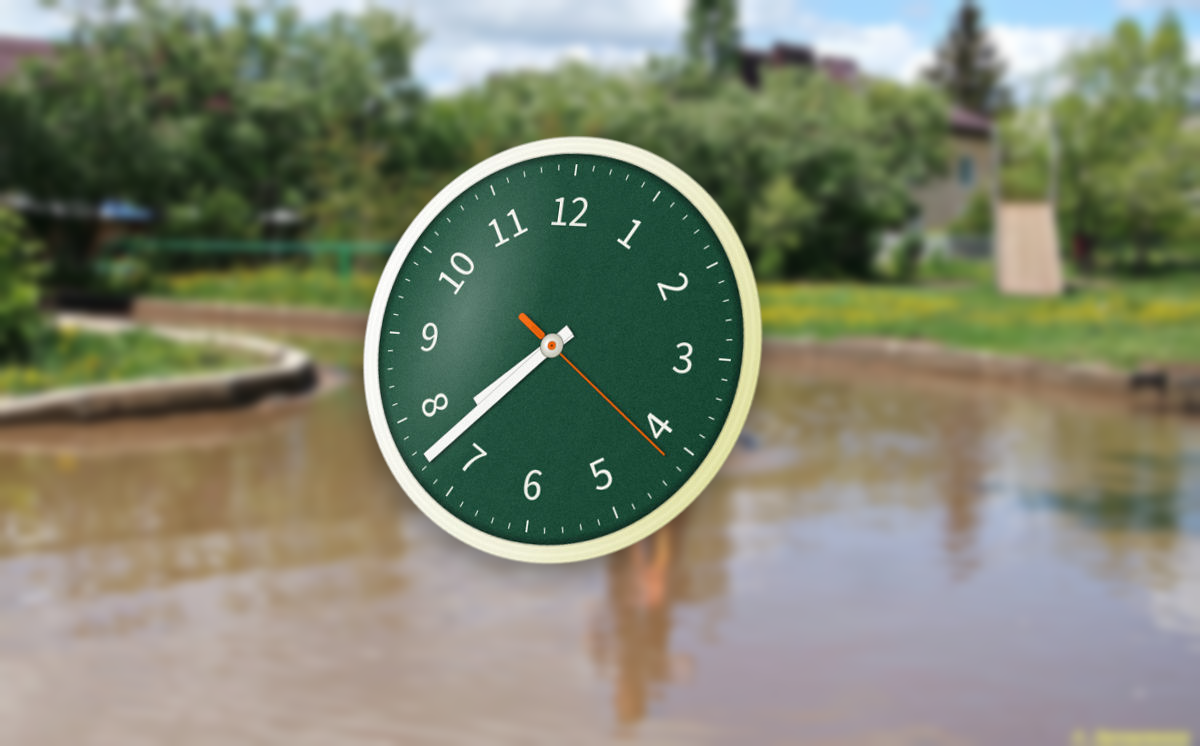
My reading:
7 h 37 min 21 s
